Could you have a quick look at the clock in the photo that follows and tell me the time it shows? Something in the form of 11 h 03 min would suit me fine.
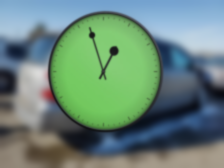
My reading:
12 h 57 min
